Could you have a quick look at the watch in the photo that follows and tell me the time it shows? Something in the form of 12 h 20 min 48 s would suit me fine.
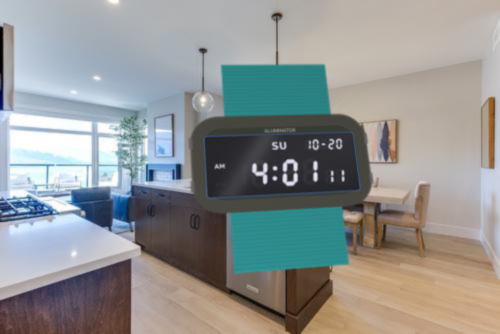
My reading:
4 h 01 min 11 s
